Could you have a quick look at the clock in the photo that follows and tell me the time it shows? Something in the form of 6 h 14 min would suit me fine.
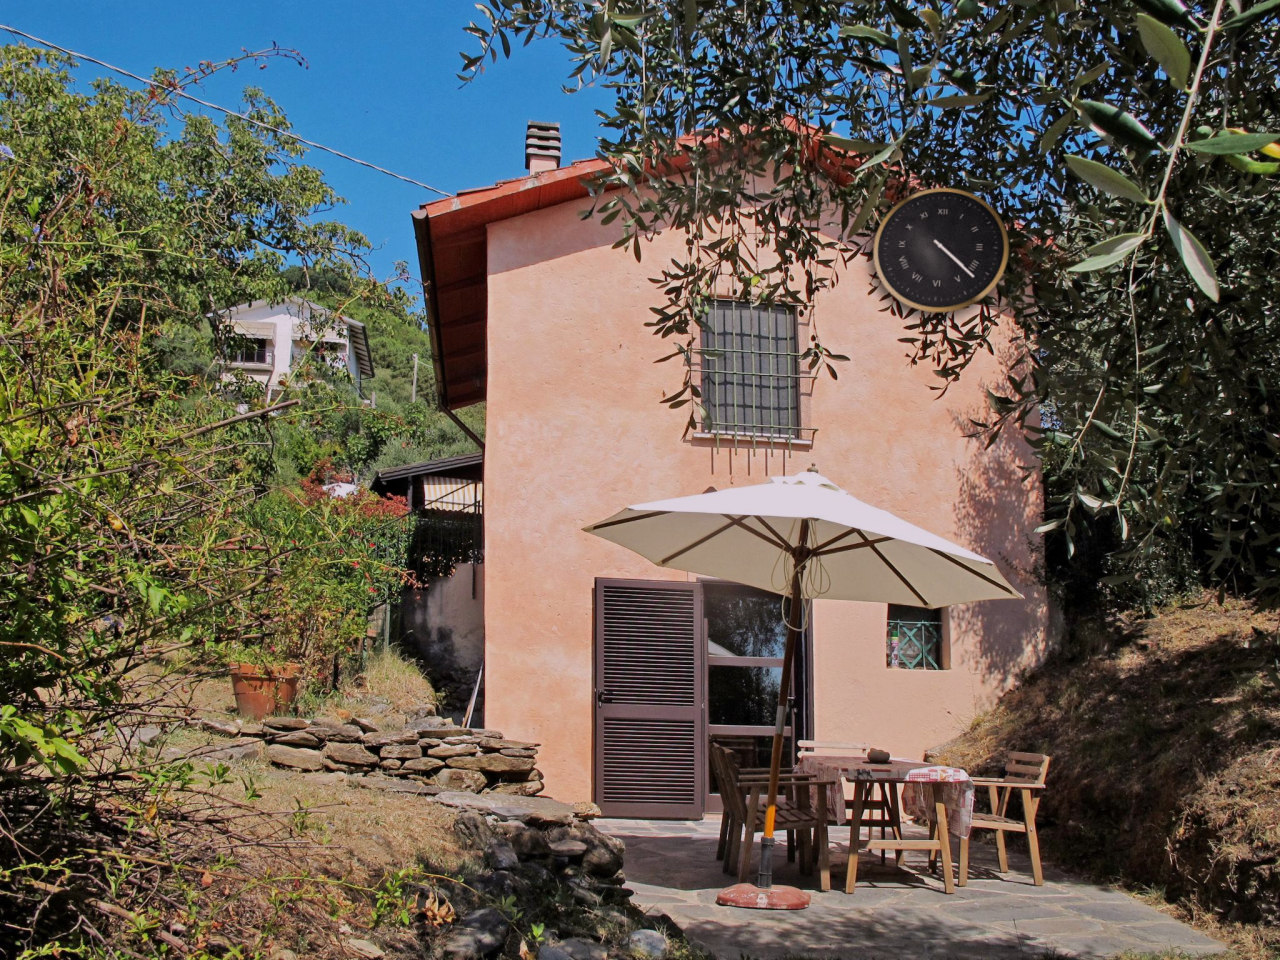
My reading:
4 h 22 min
